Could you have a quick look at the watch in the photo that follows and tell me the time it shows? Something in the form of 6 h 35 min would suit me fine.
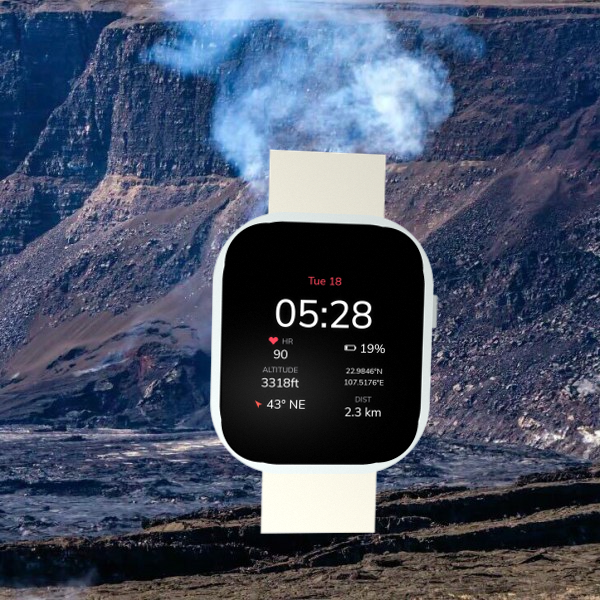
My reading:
5 h 28 min
